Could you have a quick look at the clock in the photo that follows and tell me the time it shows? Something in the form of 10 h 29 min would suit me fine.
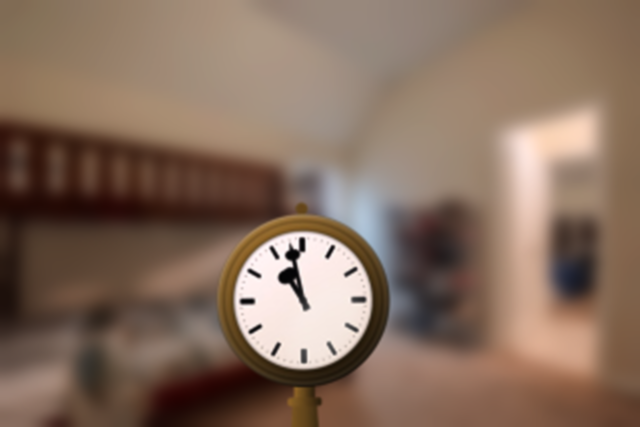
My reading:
10 h 58 min
